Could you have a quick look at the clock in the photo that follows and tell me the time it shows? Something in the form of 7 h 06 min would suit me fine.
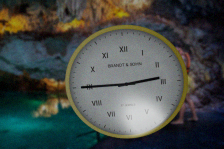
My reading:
2 h 45 min
